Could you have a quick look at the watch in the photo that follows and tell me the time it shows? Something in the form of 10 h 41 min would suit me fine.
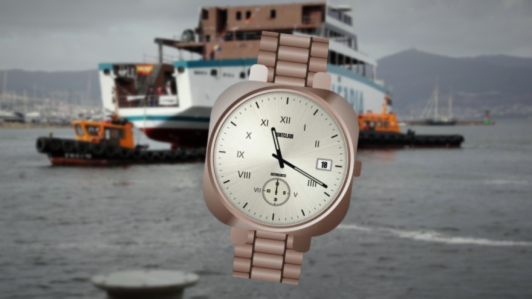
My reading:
11 h 19 min
